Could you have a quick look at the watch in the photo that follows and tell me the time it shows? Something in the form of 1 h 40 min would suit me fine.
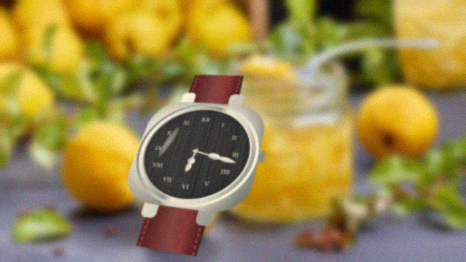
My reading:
6 h 17 min
